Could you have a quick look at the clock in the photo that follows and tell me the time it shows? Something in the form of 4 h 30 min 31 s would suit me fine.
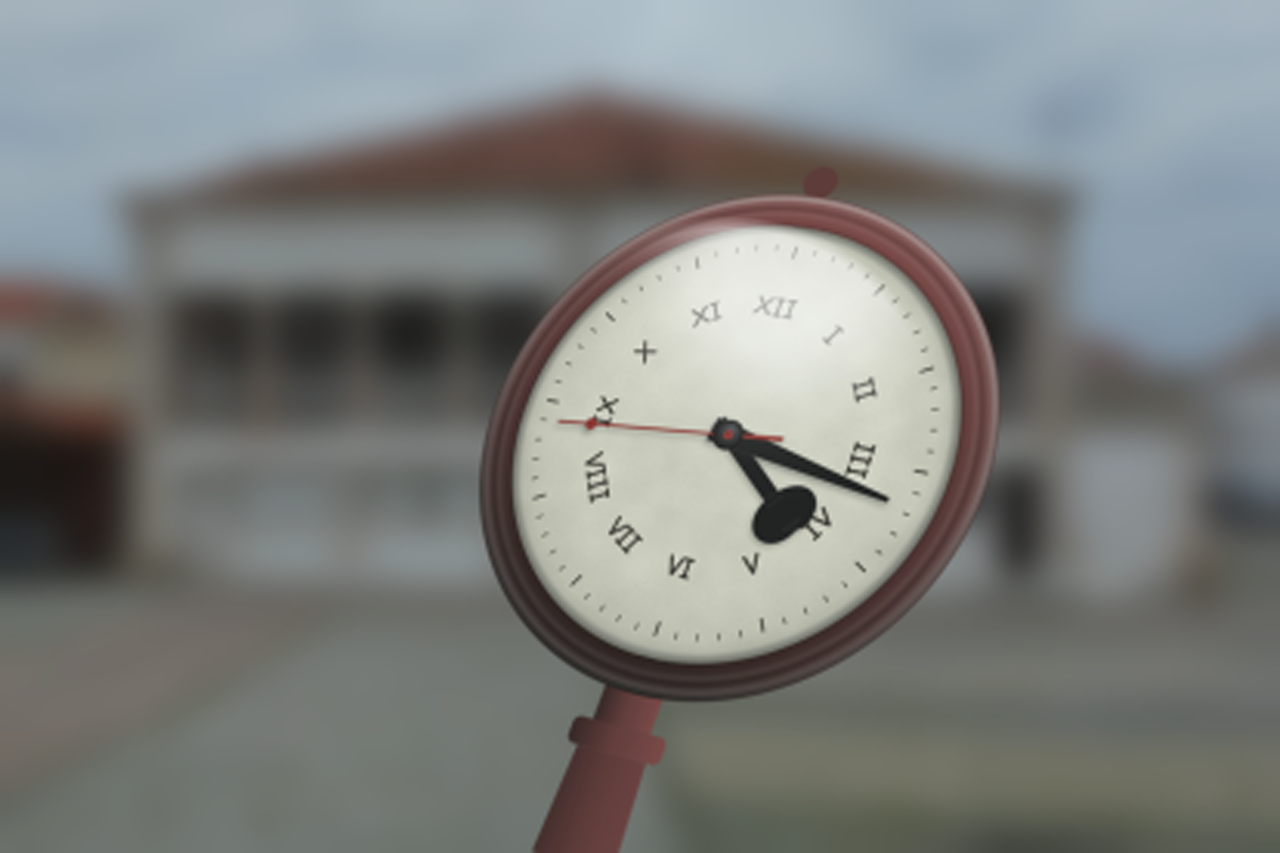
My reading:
4 h 16 min 44 s
